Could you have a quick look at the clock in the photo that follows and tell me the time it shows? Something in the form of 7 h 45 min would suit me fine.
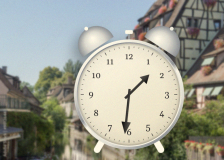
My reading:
1 h 31 min
